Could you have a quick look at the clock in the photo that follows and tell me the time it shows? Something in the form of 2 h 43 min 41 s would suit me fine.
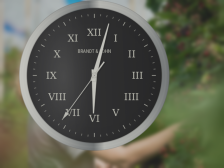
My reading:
6 h 02 min 36 s
